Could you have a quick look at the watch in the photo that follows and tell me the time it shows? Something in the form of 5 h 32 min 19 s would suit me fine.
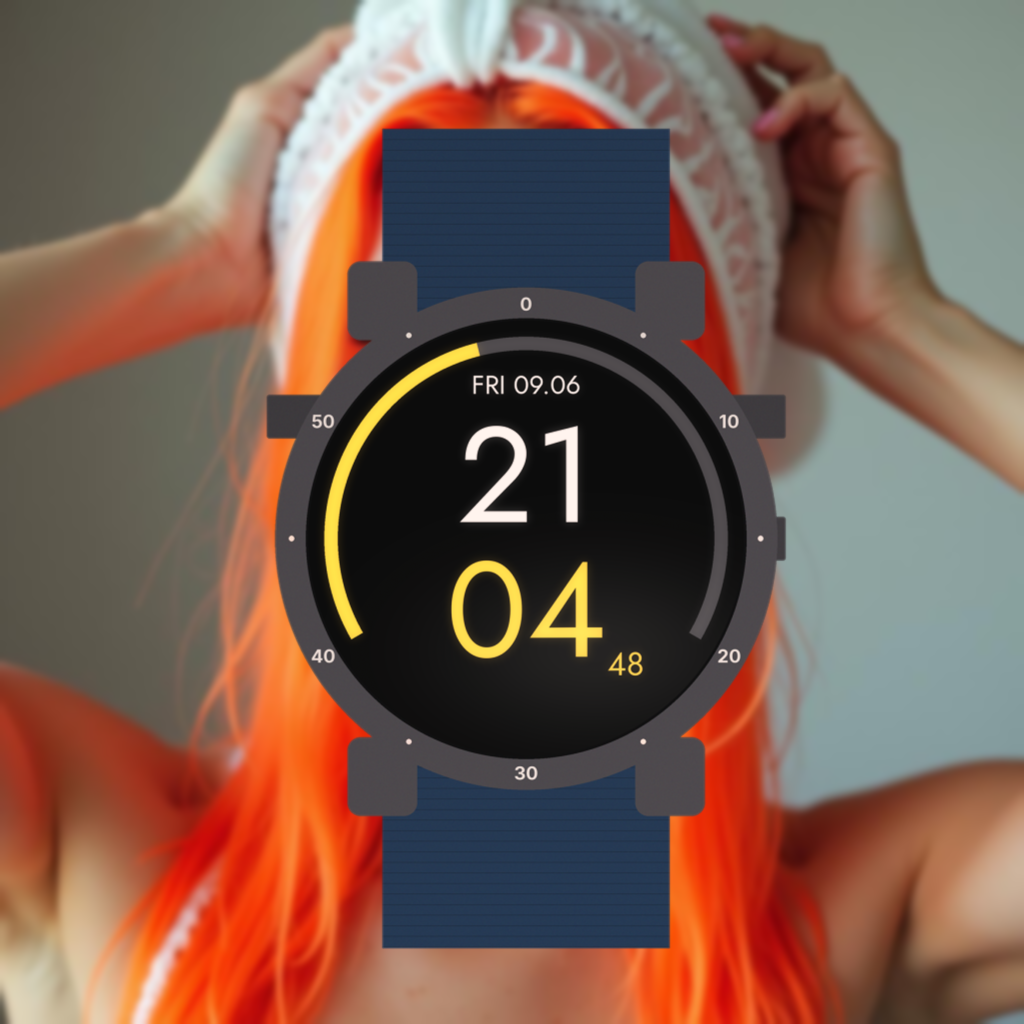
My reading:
21 h 04 min 48 s
